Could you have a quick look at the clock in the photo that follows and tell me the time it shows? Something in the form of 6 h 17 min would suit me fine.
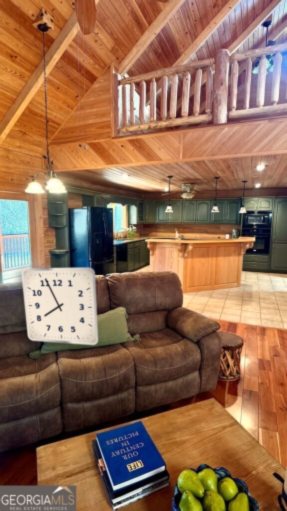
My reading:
7 h 56 min
